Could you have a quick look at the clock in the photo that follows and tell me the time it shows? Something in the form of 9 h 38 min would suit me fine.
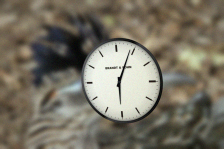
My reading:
6 h 04 min
